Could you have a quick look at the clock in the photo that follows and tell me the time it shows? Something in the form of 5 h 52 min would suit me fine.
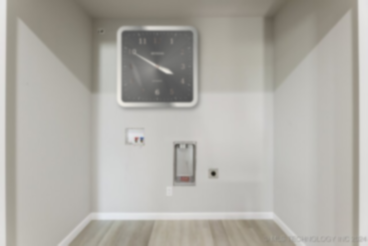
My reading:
3 h 50 min
